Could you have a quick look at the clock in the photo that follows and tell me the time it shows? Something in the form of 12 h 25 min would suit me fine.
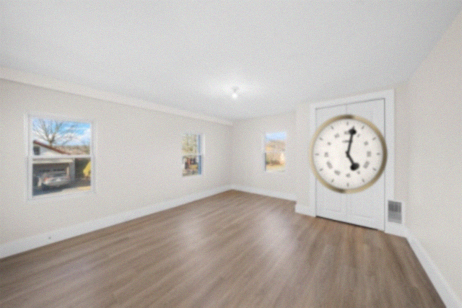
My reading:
5 h 02 min
